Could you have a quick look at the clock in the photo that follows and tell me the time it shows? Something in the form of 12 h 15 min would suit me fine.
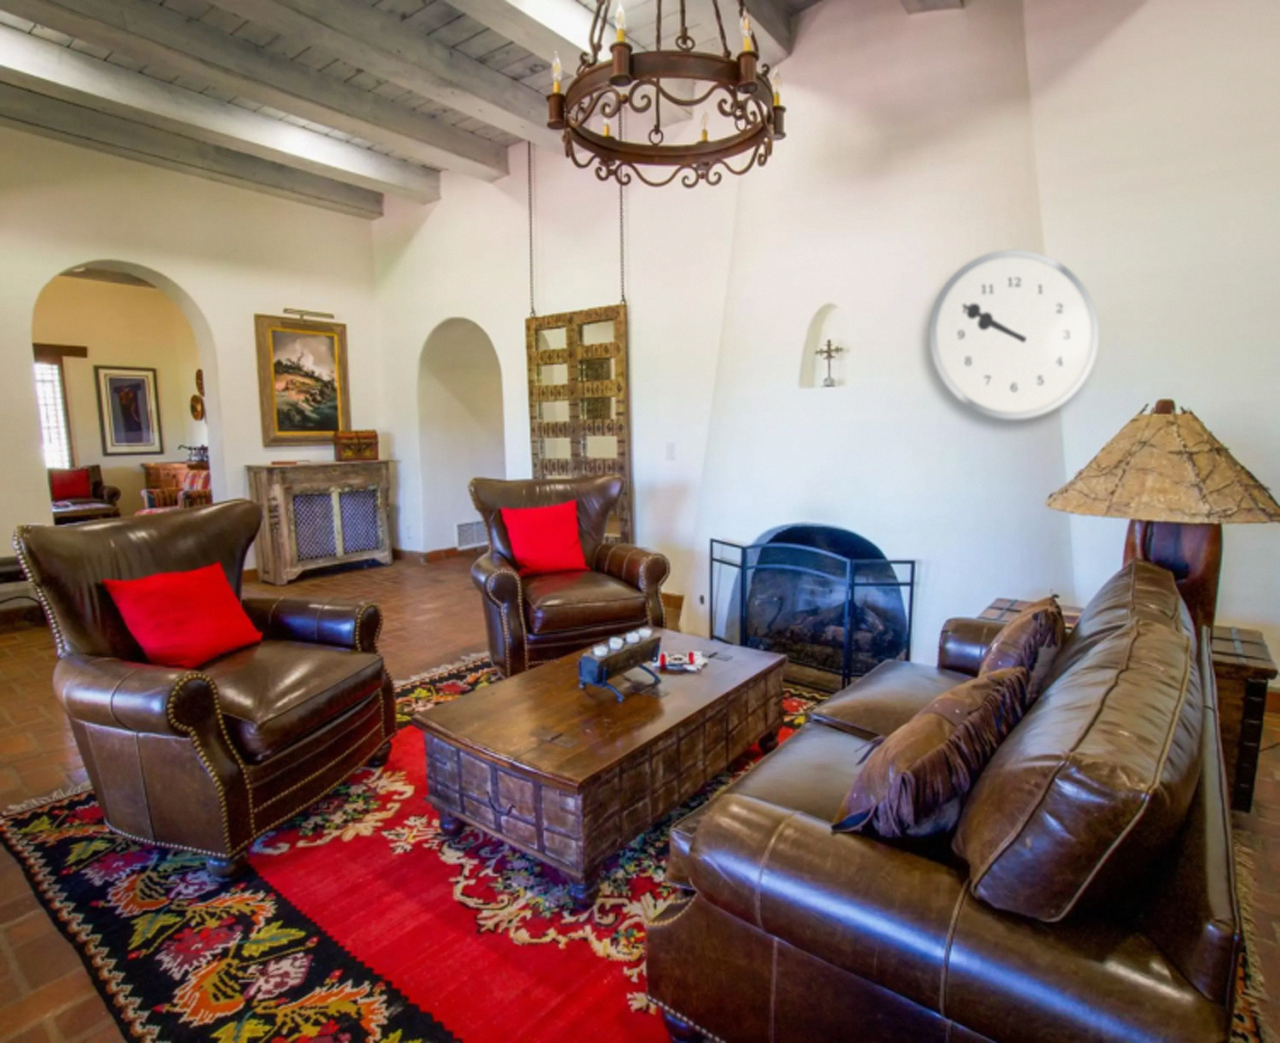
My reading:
9 h 50 min
